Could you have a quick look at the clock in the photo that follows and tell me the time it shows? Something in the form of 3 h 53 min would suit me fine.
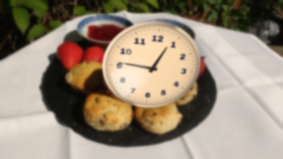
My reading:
12 h 46 min
